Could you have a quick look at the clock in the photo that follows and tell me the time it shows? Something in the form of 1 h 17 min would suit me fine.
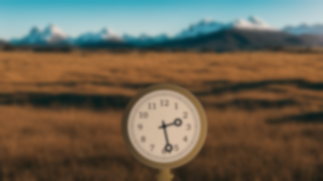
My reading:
2 h 28 min
